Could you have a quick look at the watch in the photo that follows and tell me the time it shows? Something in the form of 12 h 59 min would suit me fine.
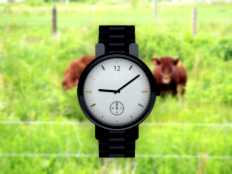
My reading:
9 h 09 min
